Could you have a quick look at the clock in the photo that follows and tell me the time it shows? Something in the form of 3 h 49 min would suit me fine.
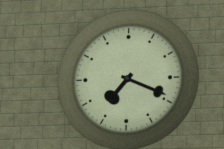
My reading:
7 h 19 min
